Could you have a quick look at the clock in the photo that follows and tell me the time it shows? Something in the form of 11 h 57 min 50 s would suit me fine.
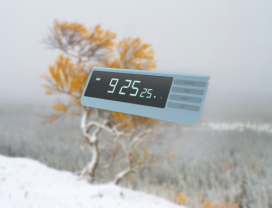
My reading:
9 h 25 min 25 s
